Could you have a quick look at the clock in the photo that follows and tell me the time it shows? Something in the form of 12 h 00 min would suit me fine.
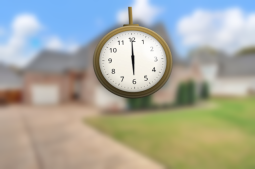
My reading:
6 h 00 min
